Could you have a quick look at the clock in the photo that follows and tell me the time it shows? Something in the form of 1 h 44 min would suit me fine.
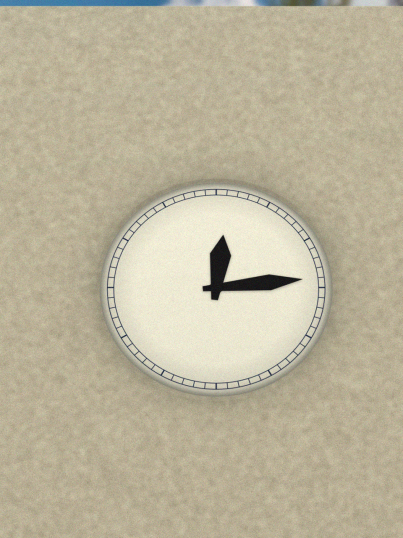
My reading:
12 h 14 min
